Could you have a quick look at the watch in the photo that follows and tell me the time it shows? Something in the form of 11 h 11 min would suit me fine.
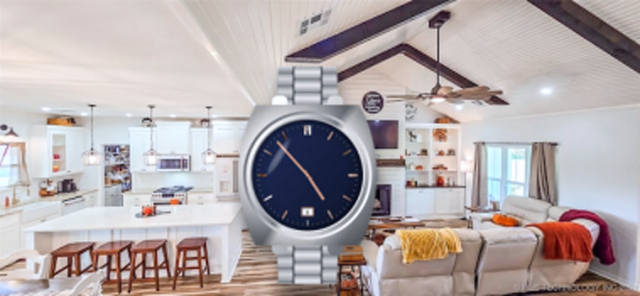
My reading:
4 h 53 min
